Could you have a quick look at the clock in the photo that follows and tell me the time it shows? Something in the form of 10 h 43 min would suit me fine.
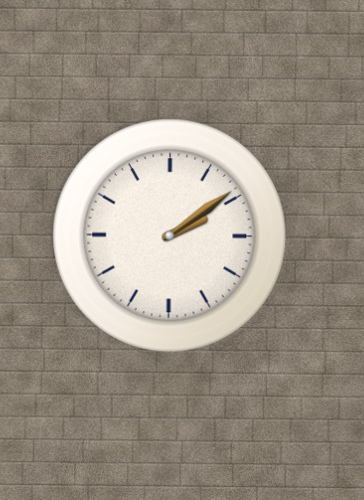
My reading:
2 h 09 min
